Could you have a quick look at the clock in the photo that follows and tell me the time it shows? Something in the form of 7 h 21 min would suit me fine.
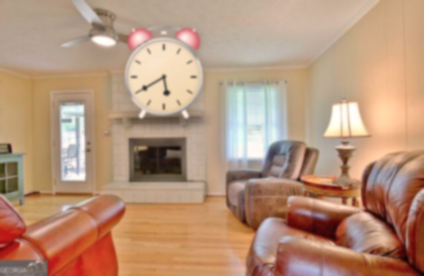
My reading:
5 h 40 min
